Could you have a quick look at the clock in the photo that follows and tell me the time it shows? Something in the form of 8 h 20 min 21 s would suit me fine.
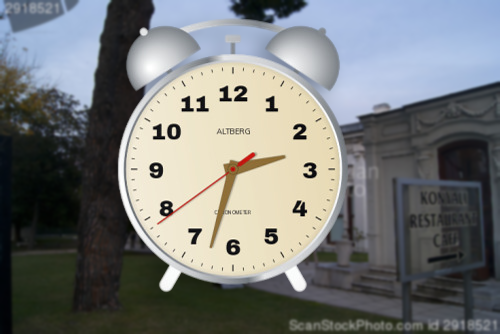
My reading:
2 h 32 min 39 s
